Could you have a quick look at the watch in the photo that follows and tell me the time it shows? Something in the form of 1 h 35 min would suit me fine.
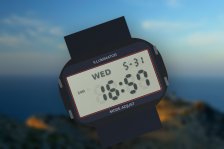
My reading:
16 h 57 min
